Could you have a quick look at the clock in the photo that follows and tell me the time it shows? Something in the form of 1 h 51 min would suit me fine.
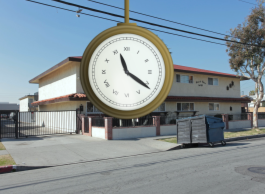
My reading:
11 h 21 min
